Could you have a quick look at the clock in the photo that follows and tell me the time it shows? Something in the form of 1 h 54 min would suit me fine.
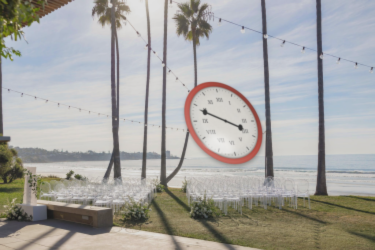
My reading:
3 h 49 min
